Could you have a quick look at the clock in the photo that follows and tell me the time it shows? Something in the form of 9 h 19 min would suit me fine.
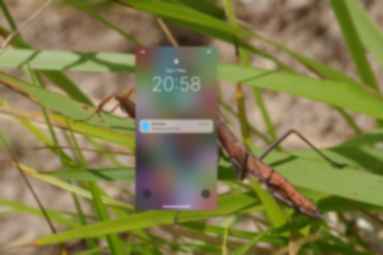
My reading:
20 h 58 min
